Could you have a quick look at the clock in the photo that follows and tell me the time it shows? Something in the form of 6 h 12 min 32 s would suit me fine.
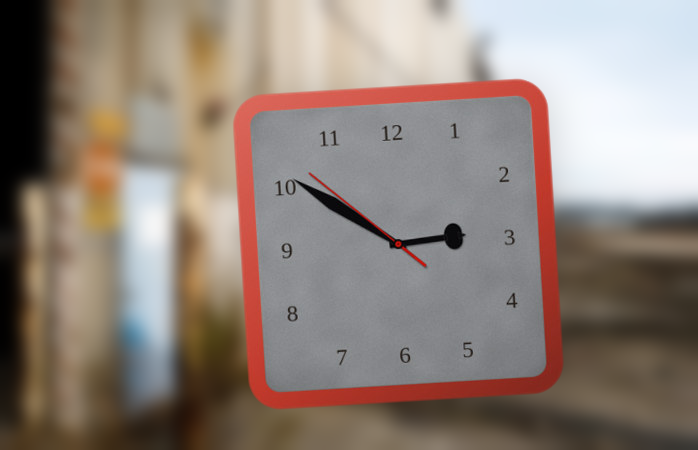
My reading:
2 h 50 min 52 s
